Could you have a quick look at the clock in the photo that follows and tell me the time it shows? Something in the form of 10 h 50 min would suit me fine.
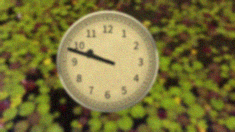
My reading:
9 h 48 min
